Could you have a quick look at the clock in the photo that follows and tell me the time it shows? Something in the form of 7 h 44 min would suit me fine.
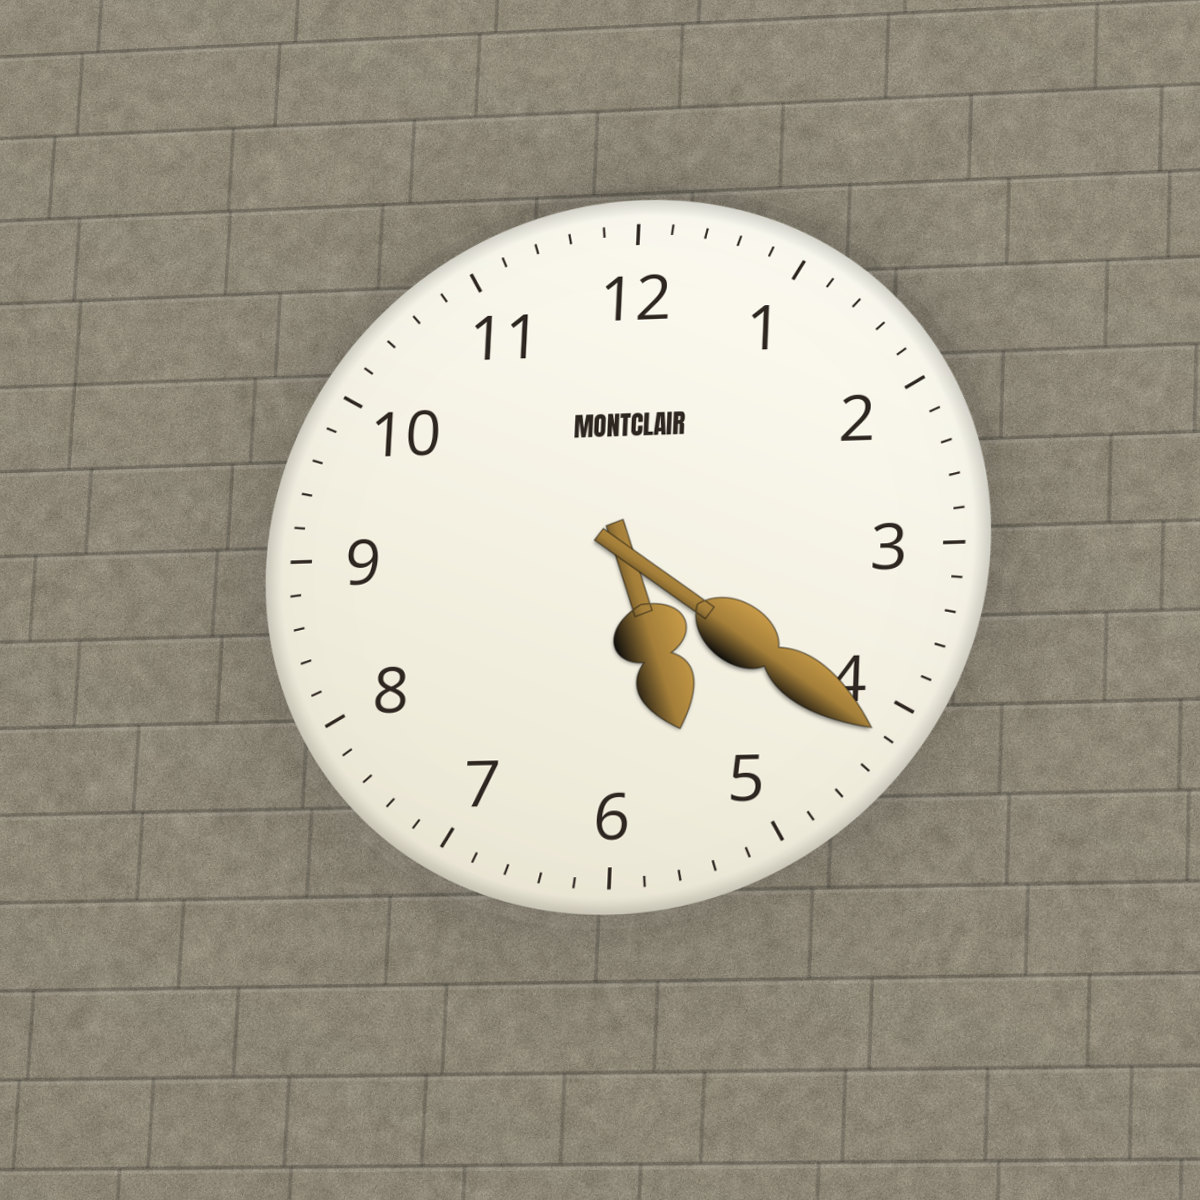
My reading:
5 h 21 min
